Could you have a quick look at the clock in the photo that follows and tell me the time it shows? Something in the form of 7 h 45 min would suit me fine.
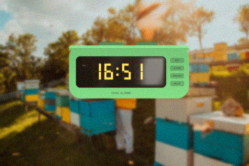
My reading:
16 h 51 min
